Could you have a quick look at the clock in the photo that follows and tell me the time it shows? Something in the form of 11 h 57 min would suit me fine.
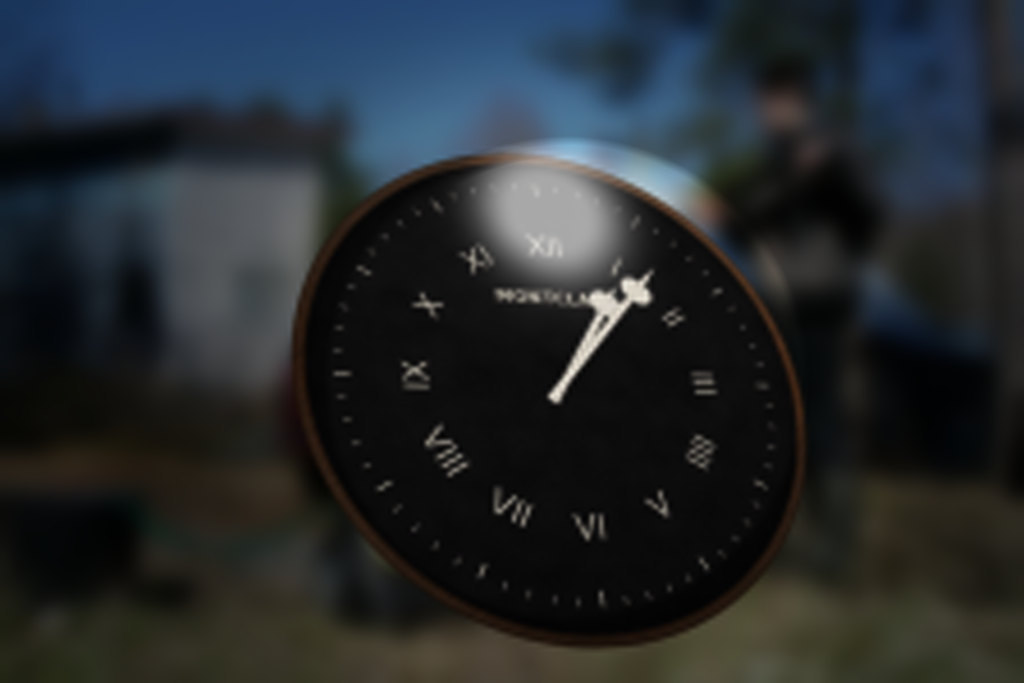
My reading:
1 h 07 min
